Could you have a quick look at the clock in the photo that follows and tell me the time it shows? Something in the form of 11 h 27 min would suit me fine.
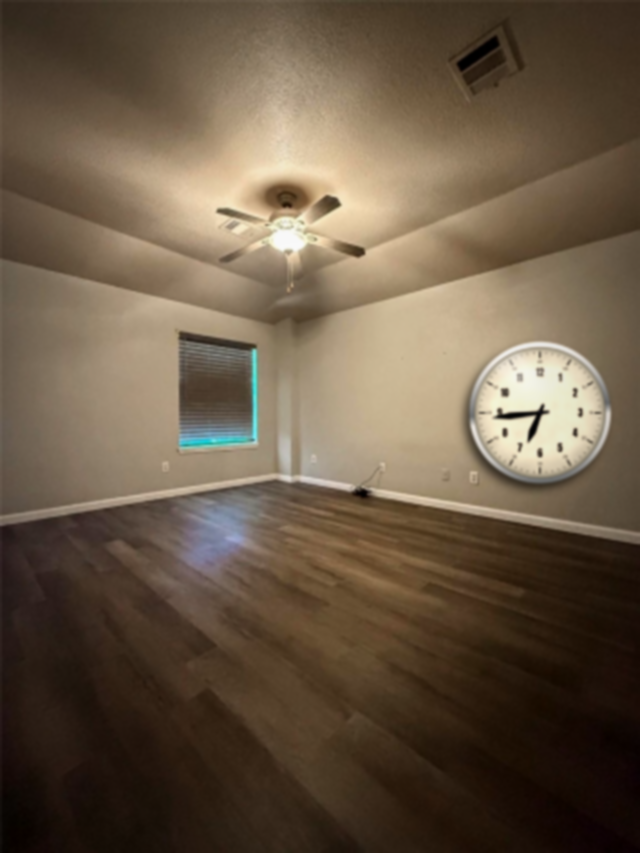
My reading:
6 h 44 min
